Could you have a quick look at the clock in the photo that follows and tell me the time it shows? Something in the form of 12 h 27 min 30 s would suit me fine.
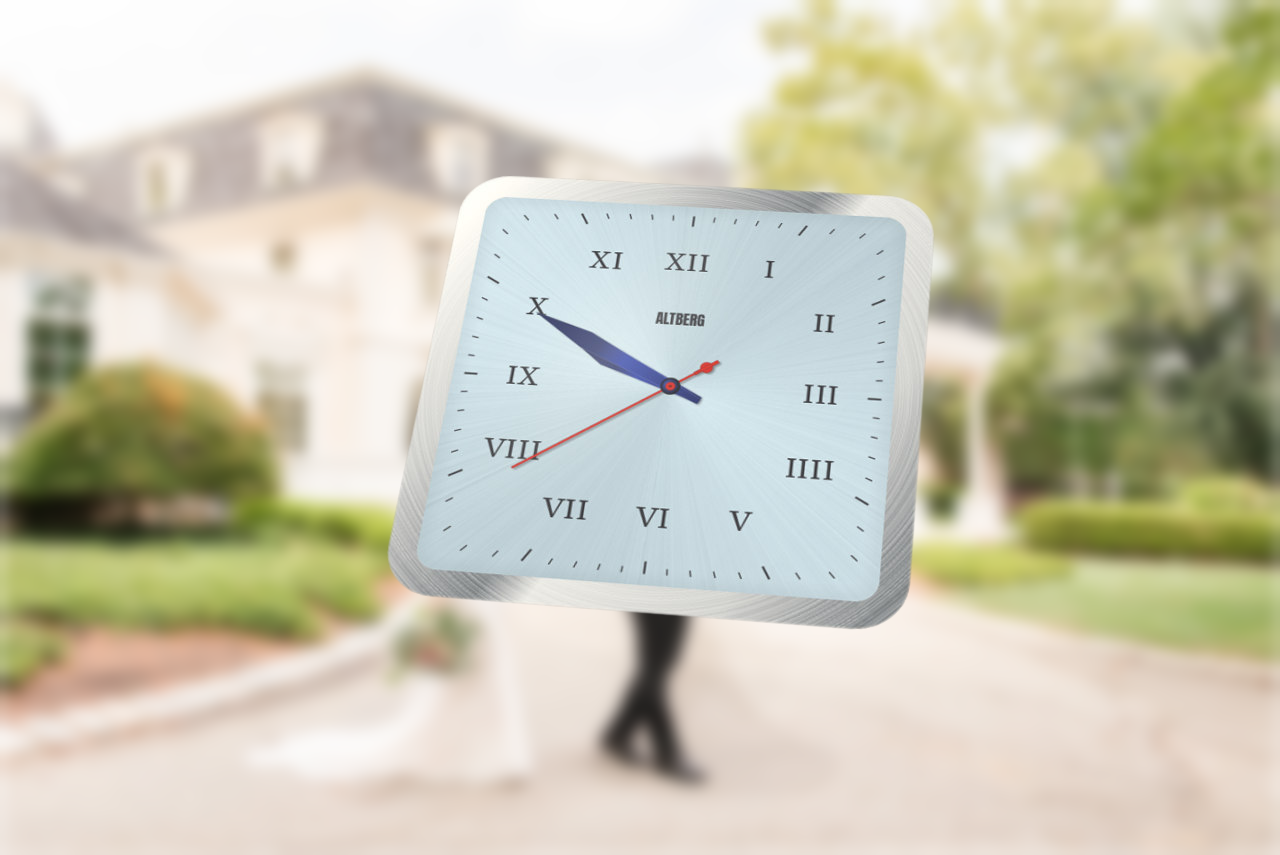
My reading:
9 h 49 min 39 s
